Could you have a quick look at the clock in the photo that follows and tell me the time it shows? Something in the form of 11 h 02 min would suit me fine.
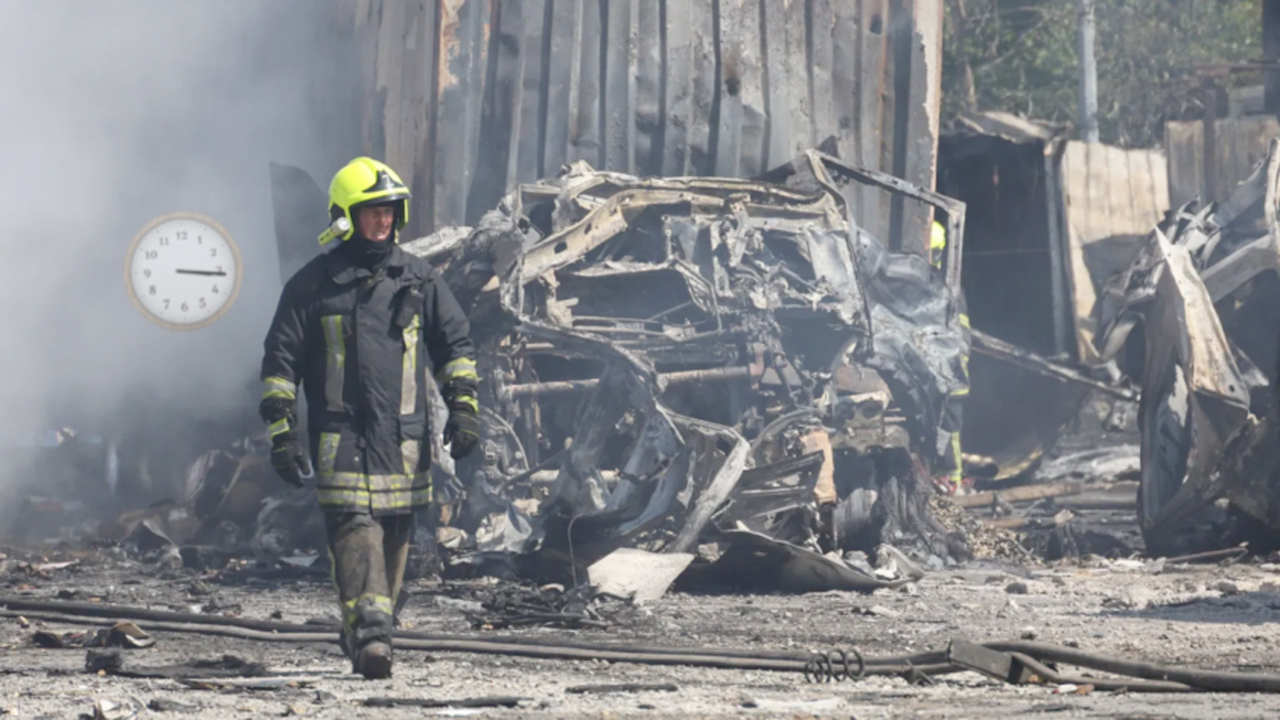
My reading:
3 h 16 min
